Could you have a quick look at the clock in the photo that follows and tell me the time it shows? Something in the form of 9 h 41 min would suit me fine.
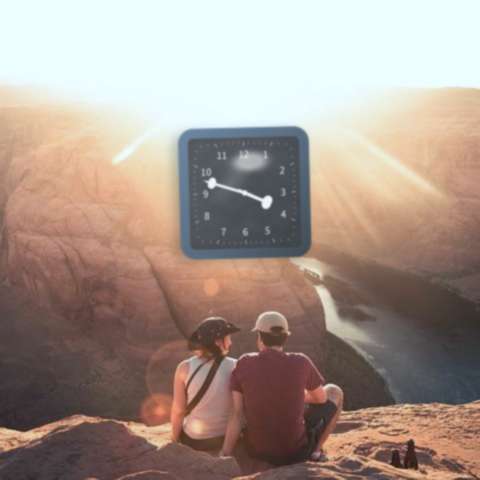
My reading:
3 h 48 min
